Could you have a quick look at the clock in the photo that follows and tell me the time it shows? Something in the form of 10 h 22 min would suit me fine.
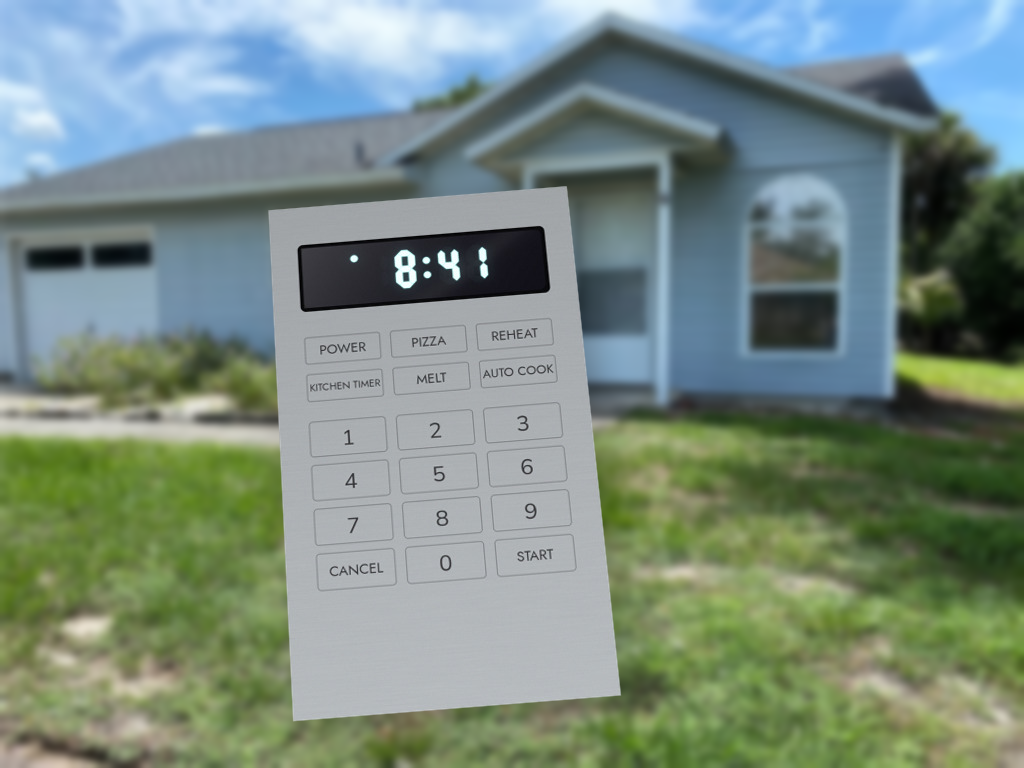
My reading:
8 h 41 min
